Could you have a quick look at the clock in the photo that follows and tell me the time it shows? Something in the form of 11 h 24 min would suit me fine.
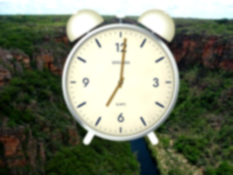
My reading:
7 h 01 min
